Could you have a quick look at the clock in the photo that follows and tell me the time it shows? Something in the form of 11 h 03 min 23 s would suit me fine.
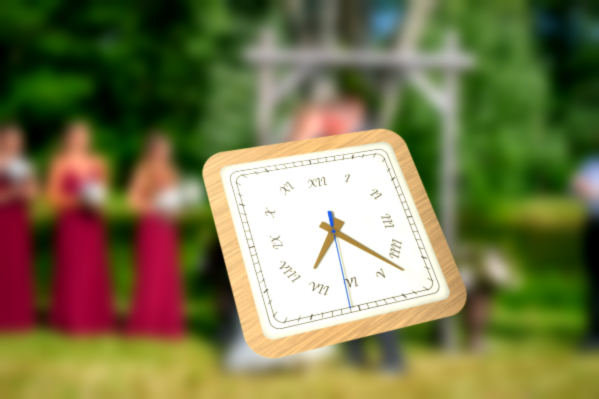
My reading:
7 h 22 min 31 s
